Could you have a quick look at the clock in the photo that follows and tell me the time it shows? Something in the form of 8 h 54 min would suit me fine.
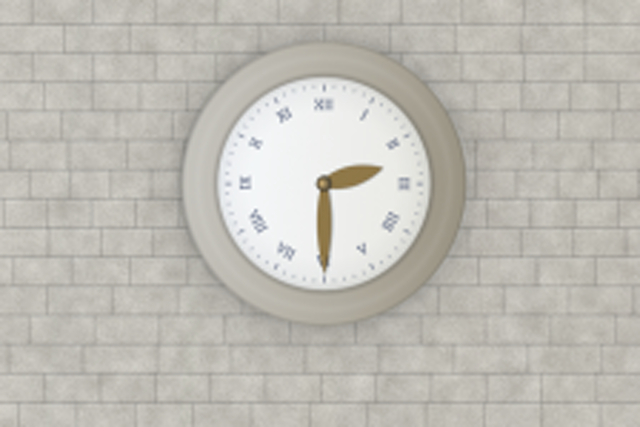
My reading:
2 h 30 min
